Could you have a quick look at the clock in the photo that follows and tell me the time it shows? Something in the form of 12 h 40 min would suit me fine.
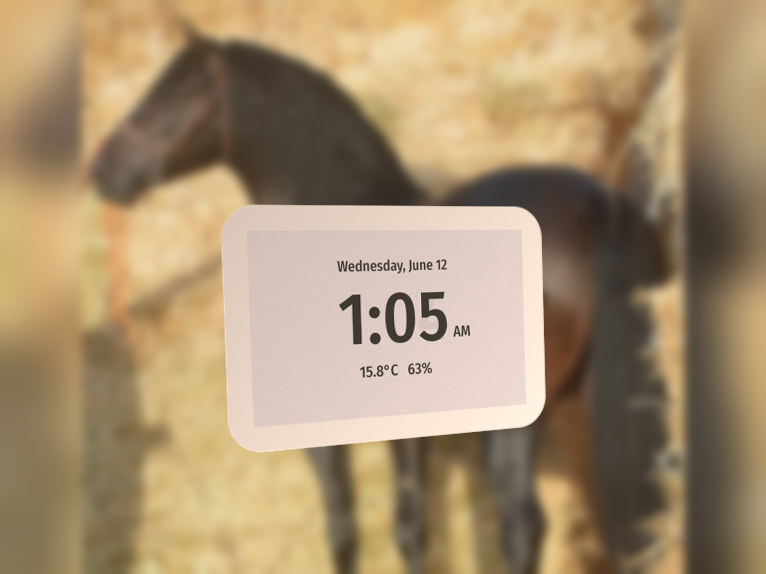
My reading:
1 h 05 min
